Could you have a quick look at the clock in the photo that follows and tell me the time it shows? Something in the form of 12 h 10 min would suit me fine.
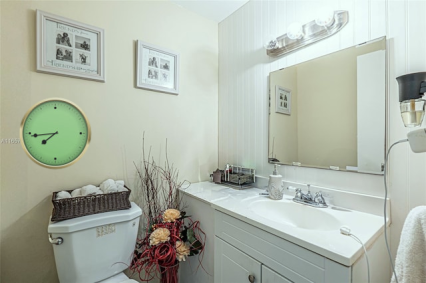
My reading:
7 h 44 min
